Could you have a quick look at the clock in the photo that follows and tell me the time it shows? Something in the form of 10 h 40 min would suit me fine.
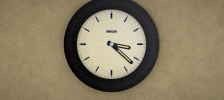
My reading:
3 h 22 min
